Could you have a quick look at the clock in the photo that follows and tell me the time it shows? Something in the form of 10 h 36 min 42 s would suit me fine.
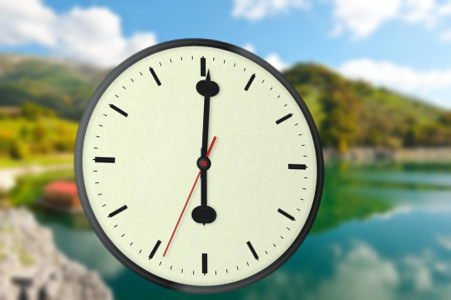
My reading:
6 h 00 min 34 s
